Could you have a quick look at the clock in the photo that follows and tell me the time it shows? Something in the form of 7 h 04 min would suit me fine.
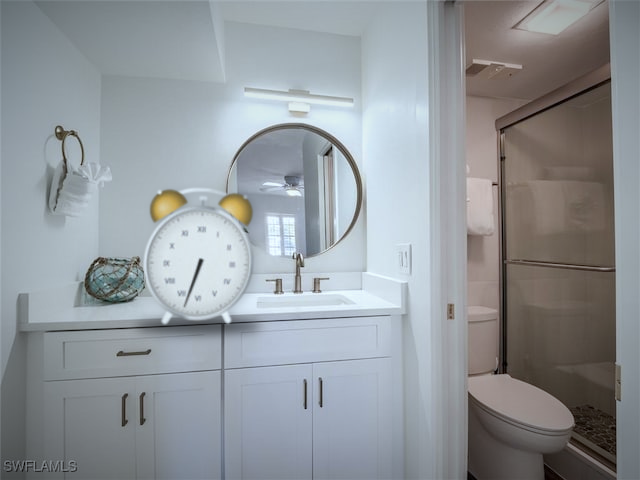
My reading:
6 h 33 min
